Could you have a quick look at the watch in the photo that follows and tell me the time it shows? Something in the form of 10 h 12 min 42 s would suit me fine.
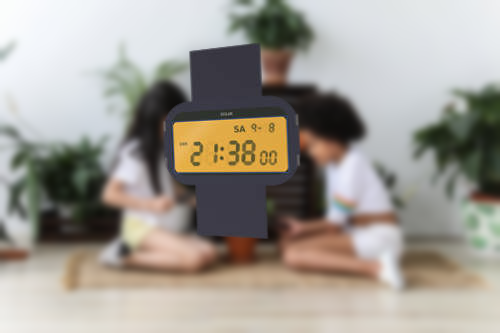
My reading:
21 h 38 min 00 s
